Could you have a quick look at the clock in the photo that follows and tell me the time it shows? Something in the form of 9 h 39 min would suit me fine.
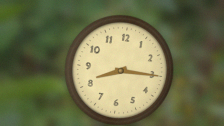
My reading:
8 h 15 min
